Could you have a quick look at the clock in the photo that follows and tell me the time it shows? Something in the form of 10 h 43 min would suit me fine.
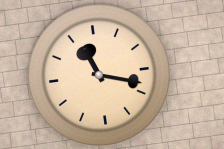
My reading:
11 h 18 min
